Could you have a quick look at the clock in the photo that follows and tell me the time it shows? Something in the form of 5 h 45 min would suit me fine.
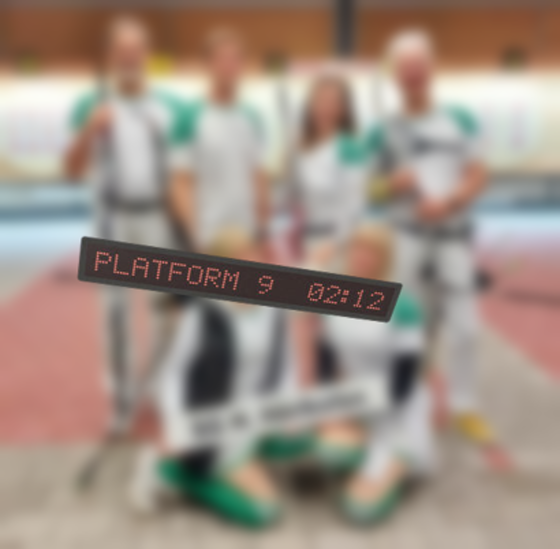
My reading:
2 h 12 min
